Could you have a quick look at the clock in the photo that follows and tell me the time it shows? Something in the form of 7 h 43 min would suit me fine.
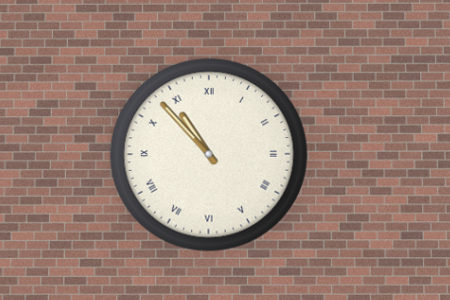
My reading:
10 h 53 min
